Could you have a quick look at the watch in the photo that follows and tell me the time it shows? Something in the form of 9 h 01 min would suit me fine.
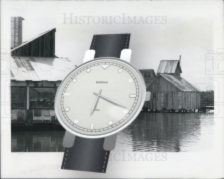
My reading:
6 h 19 min
